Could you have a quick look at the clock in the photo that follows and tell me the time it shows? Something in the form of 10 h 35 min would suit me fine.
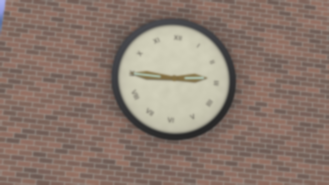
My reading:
2 h 45 min
